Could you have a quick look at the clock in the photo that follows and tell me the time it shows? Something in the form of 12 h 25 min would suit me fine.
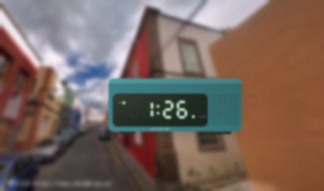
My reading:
1 h 26 min
